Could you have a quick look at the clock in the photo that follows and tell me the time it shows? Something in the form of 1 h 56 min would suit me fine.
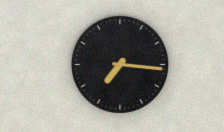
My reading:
7 h 16 min
